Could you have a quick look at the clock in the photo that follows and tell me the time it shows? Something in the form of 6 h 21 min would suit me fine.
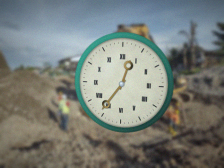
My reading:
12 h 36 min
